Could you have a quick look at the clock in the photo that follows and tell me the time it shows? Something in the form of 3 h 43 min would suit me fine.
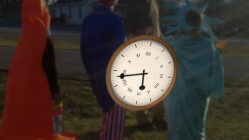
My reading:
5 h 43 min
